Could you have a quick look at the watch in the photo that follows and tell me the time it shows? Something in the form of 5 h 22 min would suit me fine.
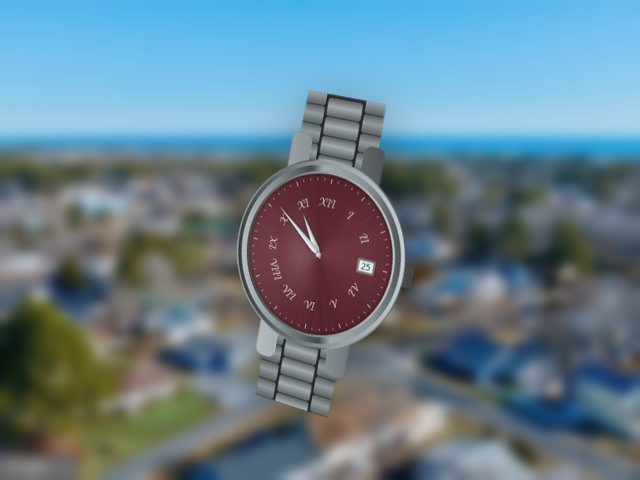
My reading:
10 h 51 min
